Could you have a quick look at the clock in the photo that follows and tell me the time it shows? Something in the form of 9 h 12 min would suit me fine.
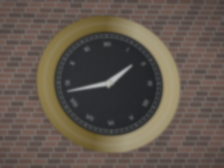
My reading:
1 h 43 min
